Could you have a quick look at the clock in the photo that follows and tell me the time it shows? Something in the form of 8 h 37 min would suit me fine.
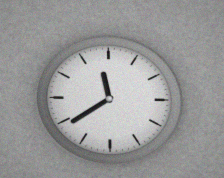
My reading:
11 h 39 min
